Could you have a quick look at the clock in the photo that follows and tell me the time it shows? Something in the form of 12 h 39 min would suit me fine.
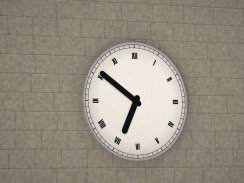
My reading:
6 h 51 min
